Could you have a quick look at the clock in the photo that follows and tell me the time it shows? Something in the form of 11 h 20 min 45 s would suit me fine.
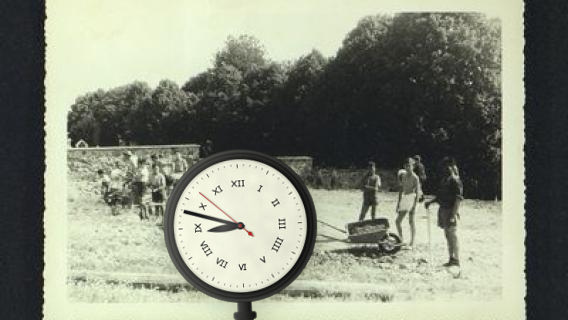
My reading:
8 h 47 min 52 s
